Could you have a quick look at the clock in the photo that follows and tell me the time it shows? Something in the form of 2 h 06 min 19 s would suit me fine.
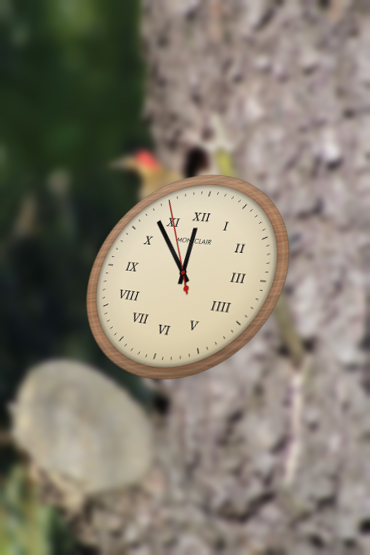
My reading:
11 h 52 min 55 s
